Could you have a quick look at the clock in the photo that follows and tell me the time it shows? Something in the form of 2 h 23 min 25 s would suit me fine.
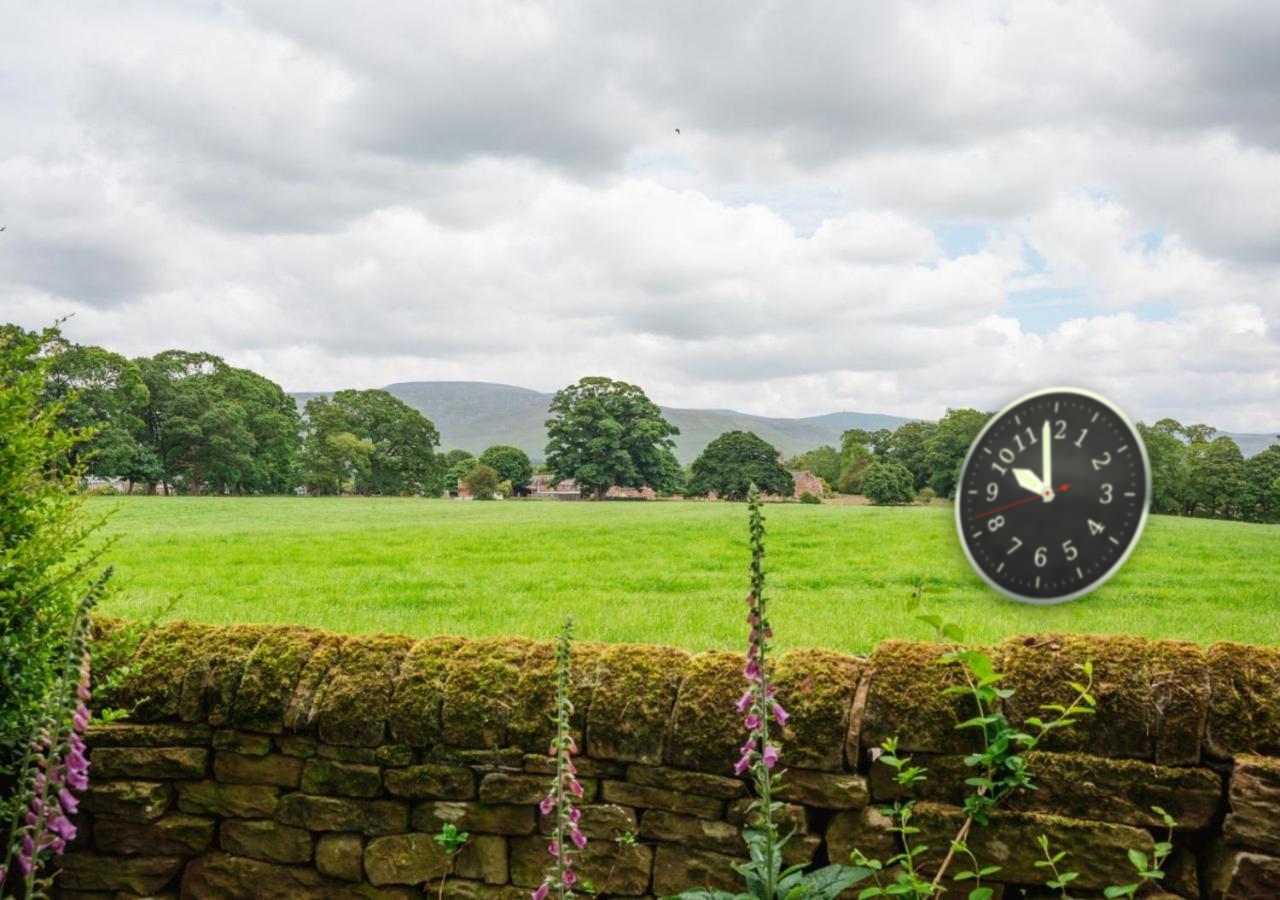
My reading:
9 h 58 min 42 s
